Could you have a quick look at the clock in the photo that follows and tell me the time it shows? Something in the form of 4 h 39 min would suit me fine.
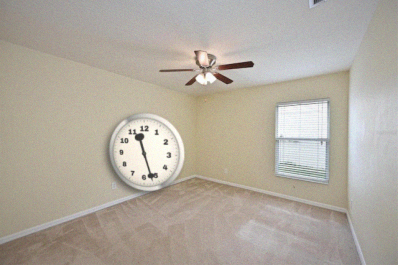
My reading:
11 h 27 min
